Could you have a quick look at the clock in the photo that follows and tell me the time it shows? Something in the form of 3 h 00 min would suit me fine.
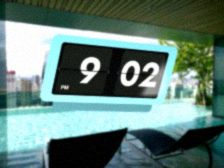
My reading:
9 h 02 min
